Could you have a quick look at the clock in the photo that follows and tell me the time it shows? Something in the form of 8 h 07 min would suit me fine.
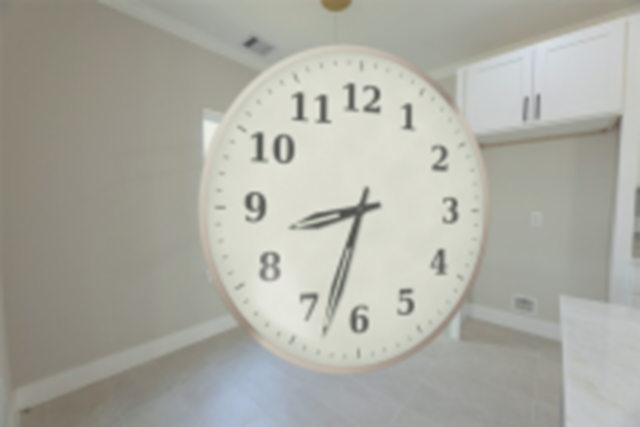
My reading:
8 h 33 min
